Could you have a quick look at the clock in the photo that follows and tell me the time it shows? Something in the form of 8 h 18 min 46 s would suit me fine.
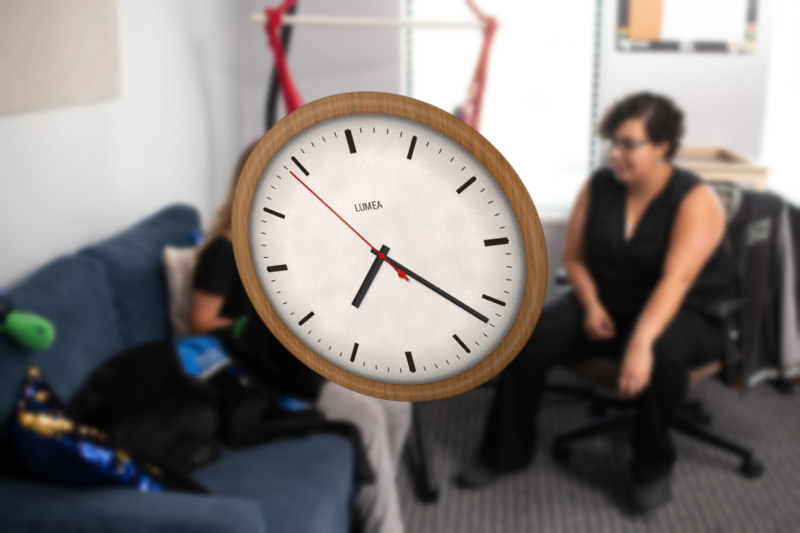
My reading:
7 h 21 min 54 s
